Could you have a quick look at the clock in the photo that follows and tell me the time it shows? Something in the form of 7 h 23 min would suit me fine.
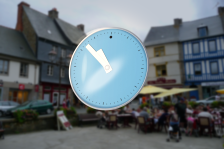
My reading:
10 h 52 min
